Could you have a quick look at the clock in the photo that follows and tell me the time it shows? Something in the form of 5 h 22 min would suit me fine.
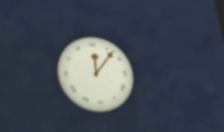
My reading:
12 h 07 min
